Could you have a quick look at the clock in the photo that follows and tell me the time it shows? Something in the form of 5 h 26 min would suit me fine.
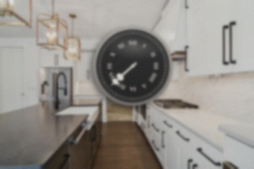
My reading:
7 h 38 min
